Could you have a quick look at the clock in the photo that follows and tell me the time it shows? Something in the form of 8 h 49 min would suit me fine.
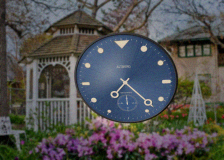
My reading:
7 h 23 min
